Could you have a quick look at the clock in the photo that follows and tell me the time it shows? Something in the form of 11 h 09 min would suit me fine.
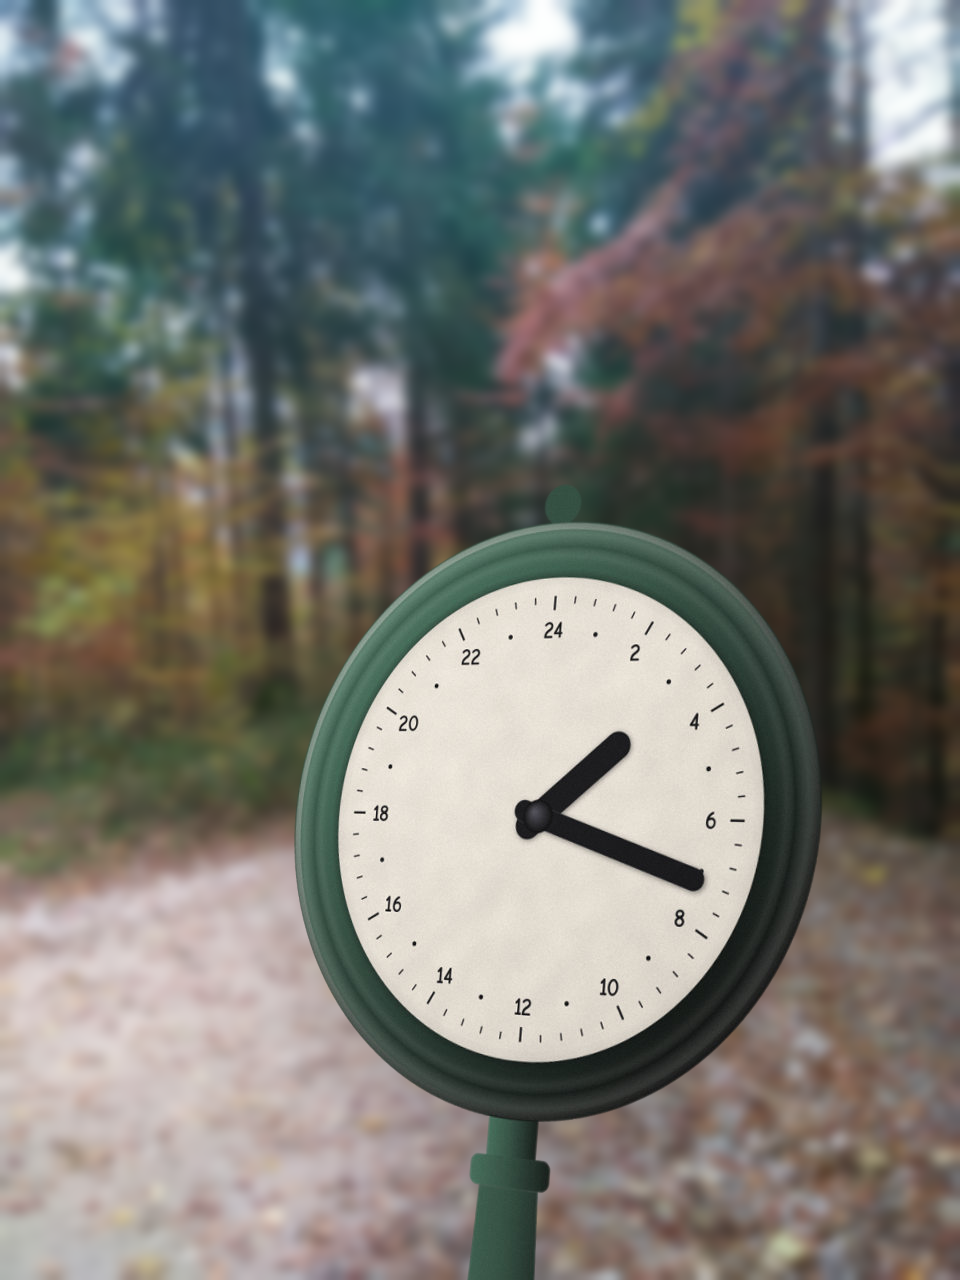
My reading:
3 h 18 min
